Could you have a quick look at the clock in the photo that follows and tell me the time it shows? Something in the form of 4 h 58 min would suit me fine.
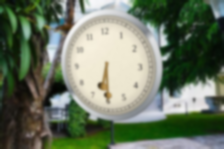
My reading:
6 h 30 min
